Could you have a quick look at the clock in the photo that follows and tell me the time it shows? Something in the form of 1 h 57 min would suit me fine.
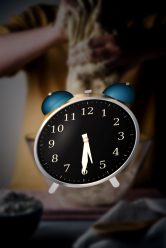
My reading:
5 h 30 min
